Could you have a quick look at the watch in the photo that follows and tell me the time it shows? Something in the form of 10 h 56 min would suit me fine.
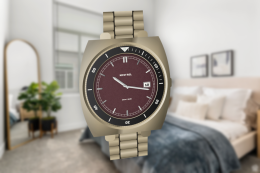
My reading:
10 h 17 min
